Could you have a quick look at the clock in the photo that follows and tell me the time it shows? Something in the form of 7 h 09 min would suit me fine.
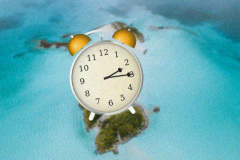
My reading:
2 h 15 min
